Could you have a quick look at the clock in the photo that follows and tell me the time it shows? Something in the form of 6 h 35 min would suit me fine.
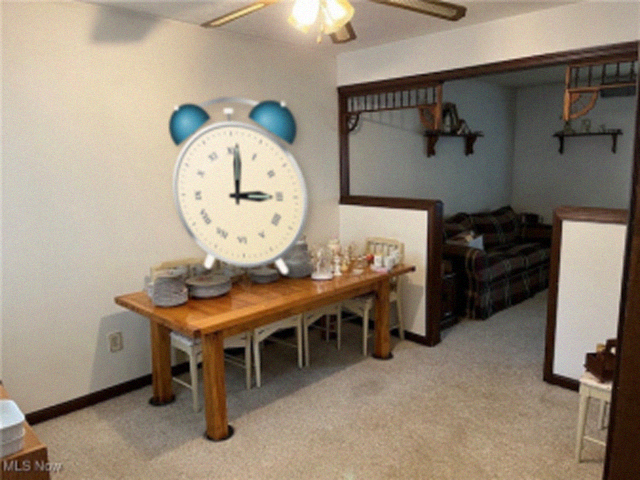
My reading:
3 h 01 min
